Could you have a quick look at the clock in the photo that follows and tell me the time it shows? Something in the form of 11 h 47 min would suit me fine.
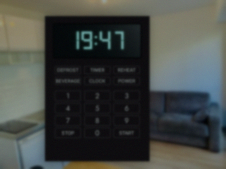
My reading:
19 h 47 min
